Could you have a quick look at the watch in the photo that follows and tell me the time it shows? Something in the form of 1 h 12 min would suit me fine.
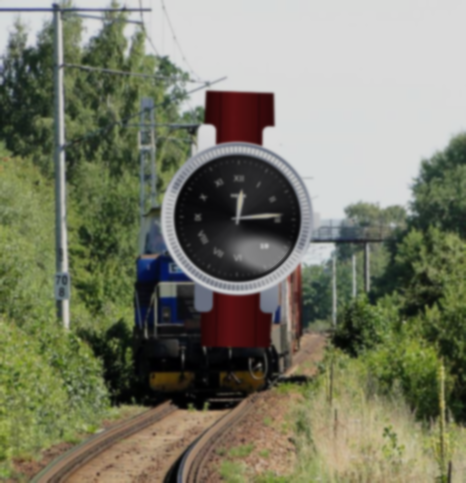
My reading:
12 h 14 min
